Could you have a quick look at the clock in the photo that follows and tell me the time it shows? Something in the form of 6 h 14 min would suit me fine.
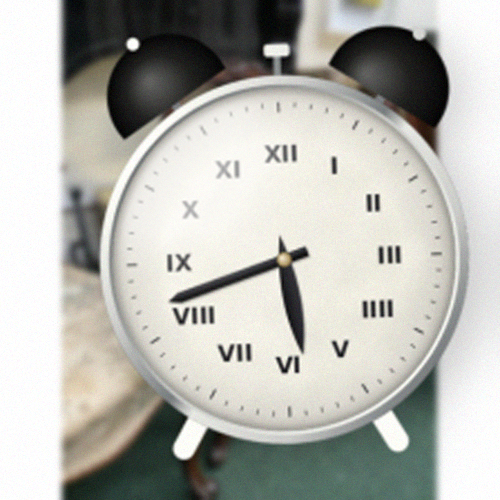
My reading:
5 h 42 min
